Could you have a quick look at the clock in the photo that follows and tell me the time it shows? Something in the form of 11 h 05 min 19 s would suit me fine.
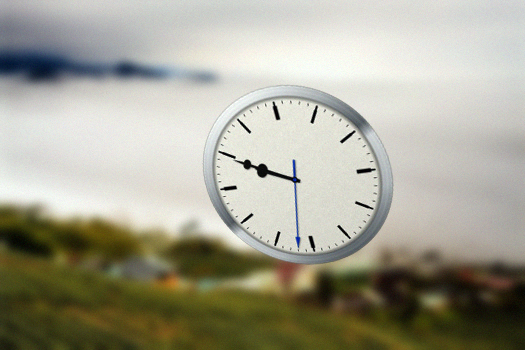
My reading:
9 h 49 min 32 s
